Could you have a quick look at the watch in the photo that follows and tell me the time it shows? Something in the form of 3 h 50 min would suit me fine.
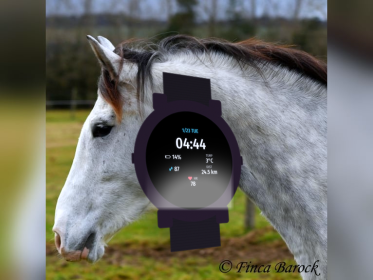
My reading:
4 h 44 min
